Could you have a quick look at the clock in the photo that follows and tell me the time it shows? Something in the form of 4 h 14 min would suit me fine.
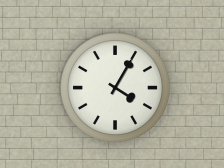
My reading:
4 h 05 min
